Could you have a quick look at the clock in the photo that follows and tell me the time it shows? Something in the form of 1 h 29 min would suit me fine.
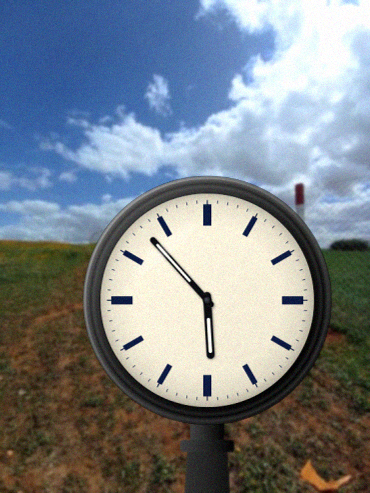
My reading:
5 h 53 min
